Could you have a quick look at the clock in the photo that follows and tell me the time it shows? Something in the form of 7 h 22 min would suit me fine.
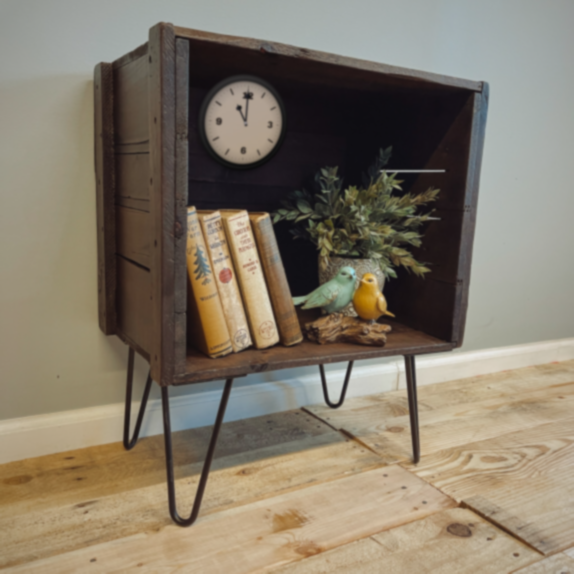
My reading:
11 h 00 min
